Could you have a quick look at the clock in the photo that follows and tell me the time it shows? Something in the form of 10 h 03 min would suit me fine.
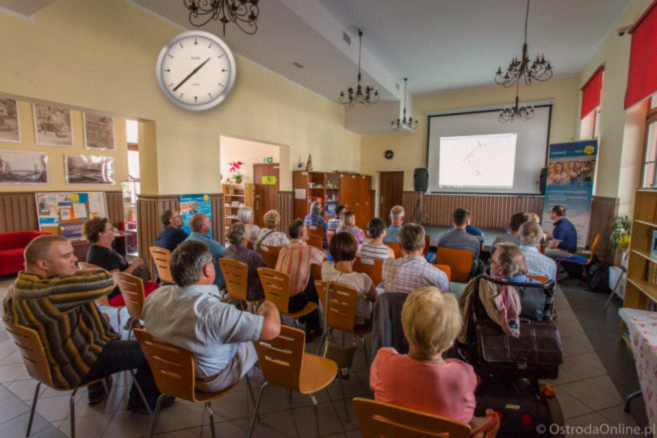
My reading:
1 h 38 min
